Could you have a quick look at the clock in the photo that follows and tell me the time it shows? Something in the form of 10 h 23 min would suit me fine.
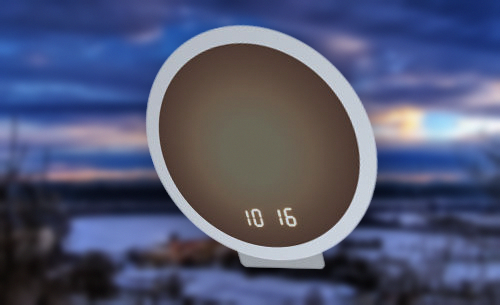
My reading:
10 h 16 min
